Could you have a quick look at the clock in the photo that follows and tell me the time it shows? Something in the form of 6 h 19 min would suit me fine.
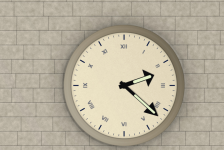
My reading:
2 h 22 min
